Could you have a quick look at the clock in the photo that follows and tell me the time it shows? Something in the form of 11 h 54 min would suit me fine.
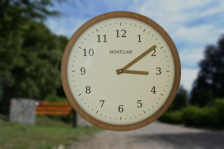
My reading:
3 h 09 min
